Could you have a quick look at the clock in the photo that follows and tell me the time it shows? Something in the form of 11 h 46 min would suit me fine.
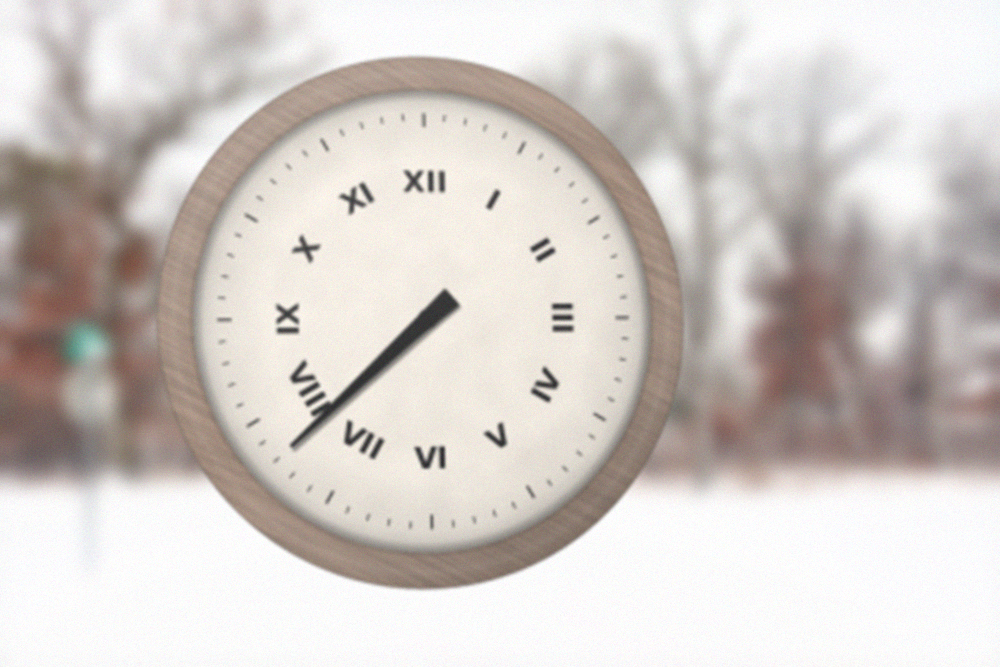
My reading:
7 h 38 min
